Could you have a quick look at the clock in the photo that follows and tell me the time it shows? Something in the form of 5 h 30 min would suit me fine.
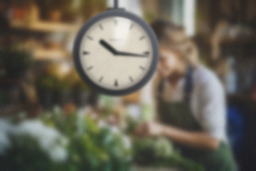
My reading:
10 h 16 min
